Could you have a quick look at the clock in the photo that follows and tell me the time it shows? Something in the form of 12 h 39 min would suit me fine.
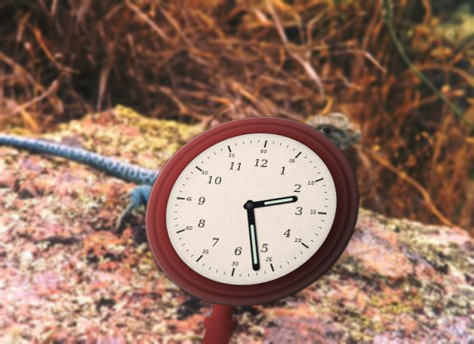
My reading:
2 h 27 min
